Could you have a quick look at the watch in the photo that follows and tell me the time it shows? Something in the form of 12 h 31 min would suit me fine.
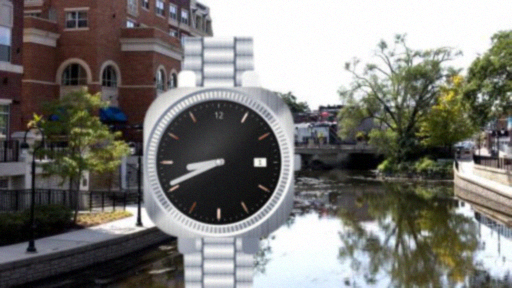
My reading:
8 h 41 min
